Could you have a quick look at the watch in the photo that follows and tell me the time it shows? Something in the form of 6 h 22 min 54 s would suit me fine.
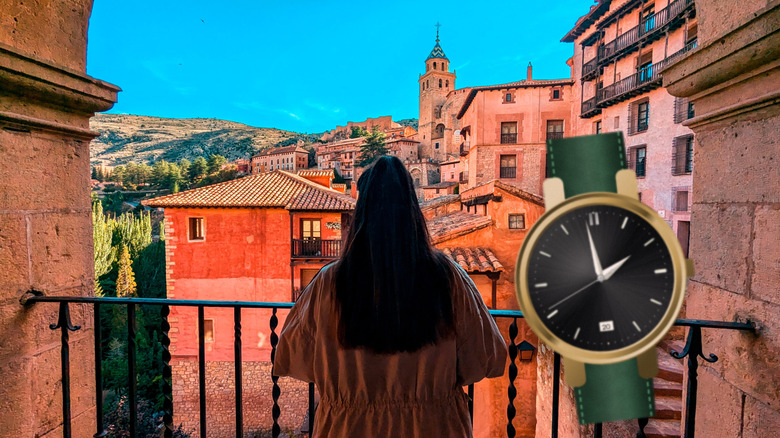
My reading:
1 h 58 min 41 s
